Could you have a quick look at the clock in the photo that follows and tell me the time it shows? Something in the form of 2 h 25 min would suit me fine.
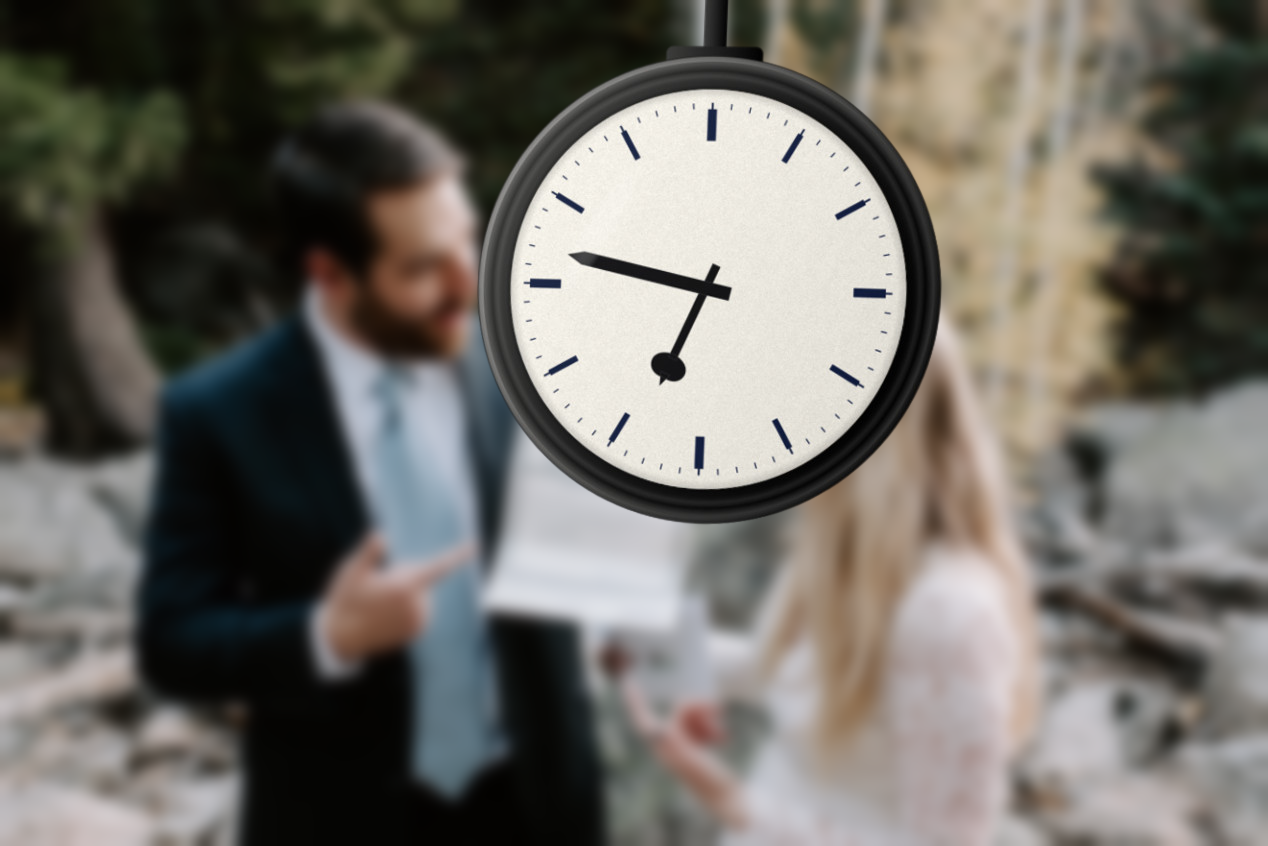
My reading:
6 h 47 min
